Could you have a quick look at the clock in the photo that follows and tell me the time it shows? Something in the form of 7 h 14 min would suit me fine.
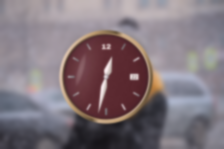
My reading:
12 h 32 min
